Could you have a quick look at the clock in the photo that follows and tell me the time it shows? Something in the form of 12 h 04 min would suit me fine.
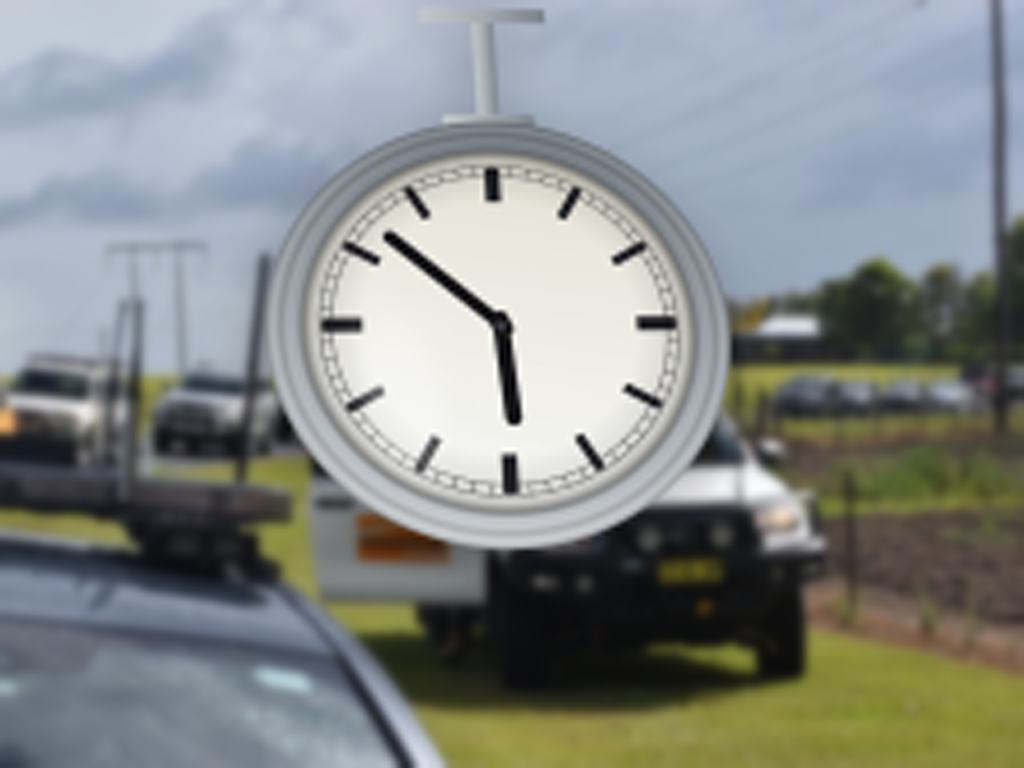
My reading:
5 h 52 min
